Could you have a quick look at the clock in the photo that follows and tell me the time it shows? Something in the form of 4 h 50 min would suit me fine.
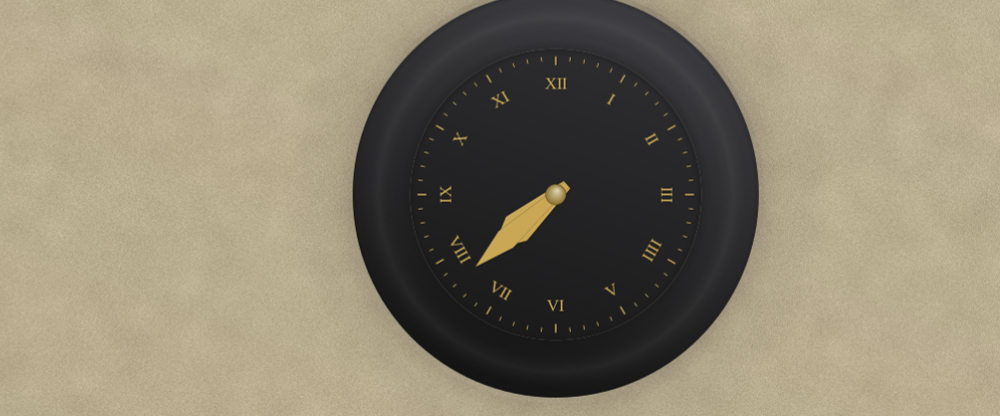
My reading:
7 h 38 min
